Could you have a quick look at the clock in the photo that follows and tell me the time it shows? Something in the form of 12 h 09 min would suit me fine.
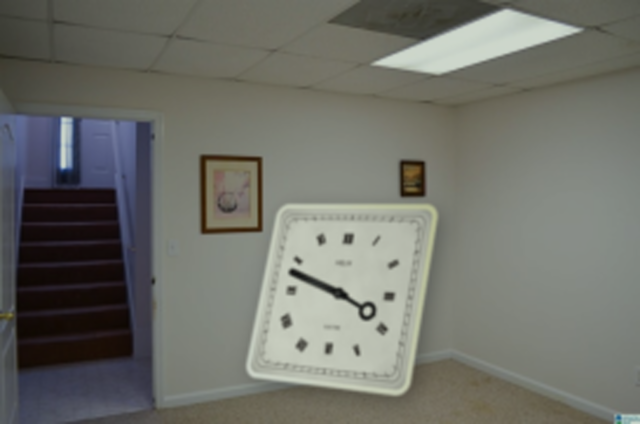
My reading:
3 h 48 min
